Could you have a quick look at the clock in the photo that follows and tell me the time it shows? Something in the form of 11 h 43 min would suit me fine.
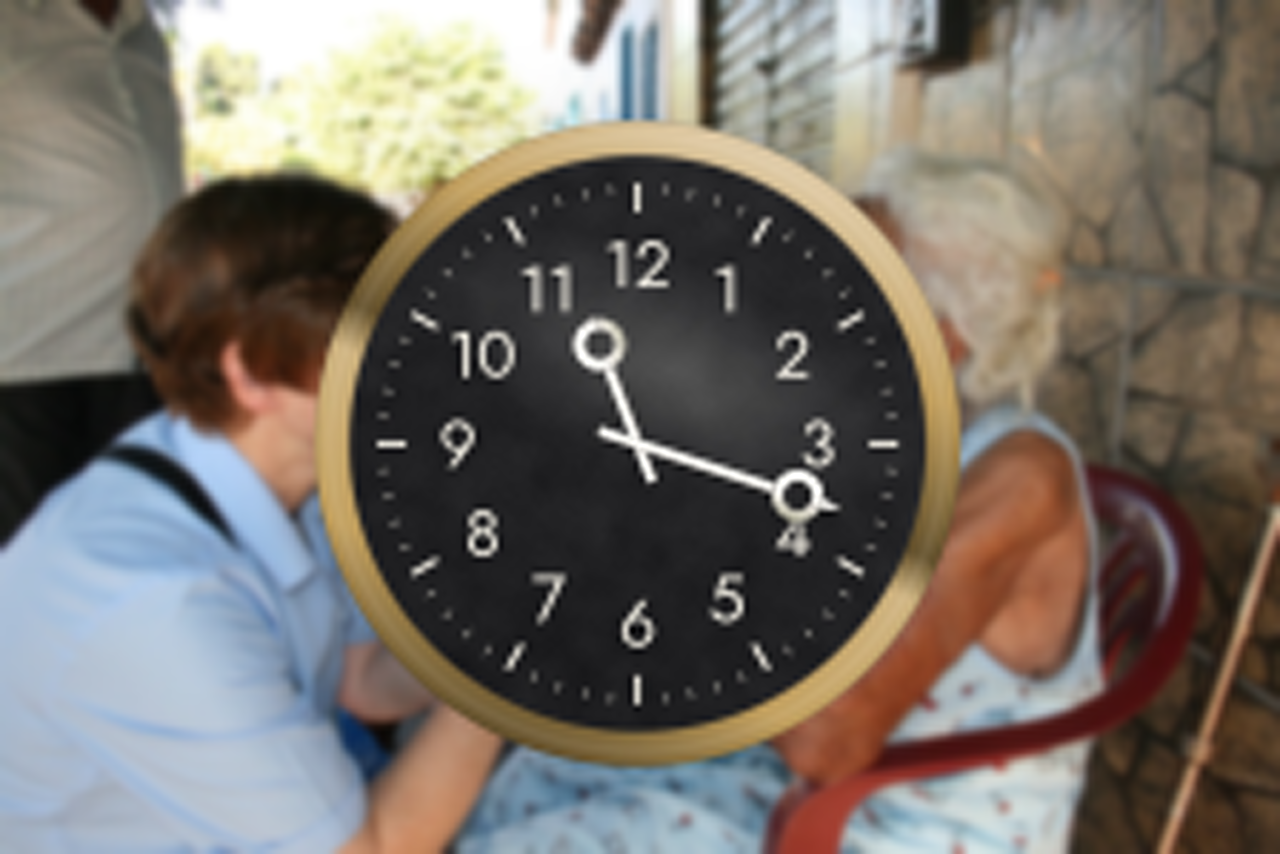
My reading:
11 h 18 min
